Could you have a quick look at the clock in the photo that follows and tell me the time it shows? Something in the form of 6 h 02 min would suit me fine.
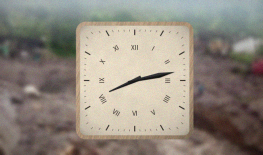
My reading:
8 h 13 min
